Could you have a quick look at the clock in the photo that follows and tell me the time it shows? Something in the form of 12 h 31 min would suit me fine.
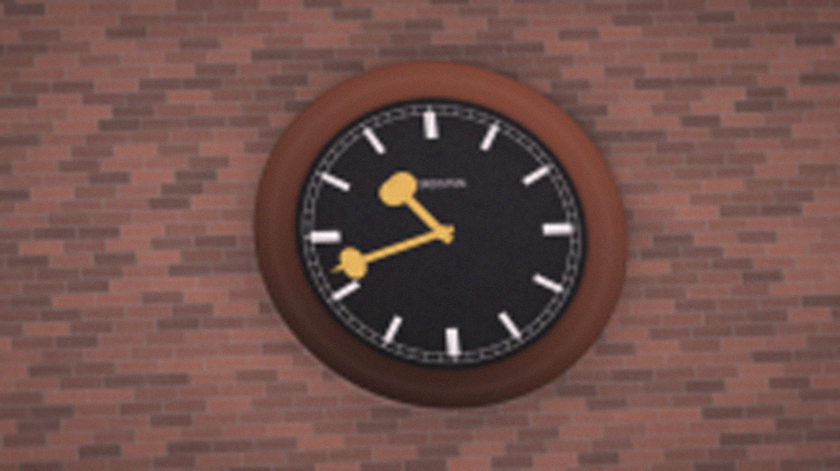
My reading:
10 h 42 min
